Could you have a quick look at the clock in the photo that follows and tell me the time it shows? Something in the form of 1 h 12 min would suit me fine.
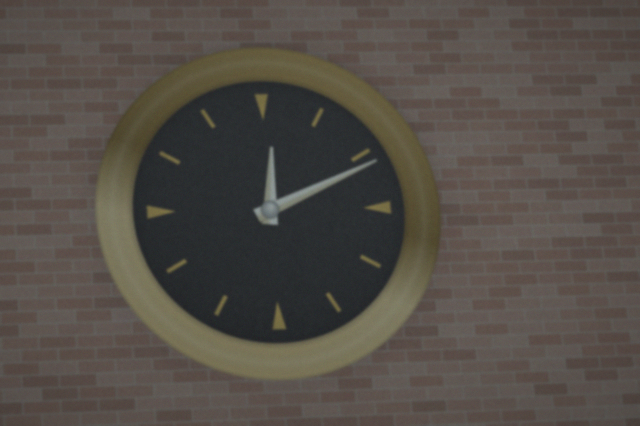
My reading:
12 h 11 min
